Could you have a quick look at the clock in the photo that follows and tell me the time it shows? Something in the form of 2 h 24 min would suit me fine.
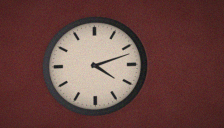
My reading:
4 h 12 min
